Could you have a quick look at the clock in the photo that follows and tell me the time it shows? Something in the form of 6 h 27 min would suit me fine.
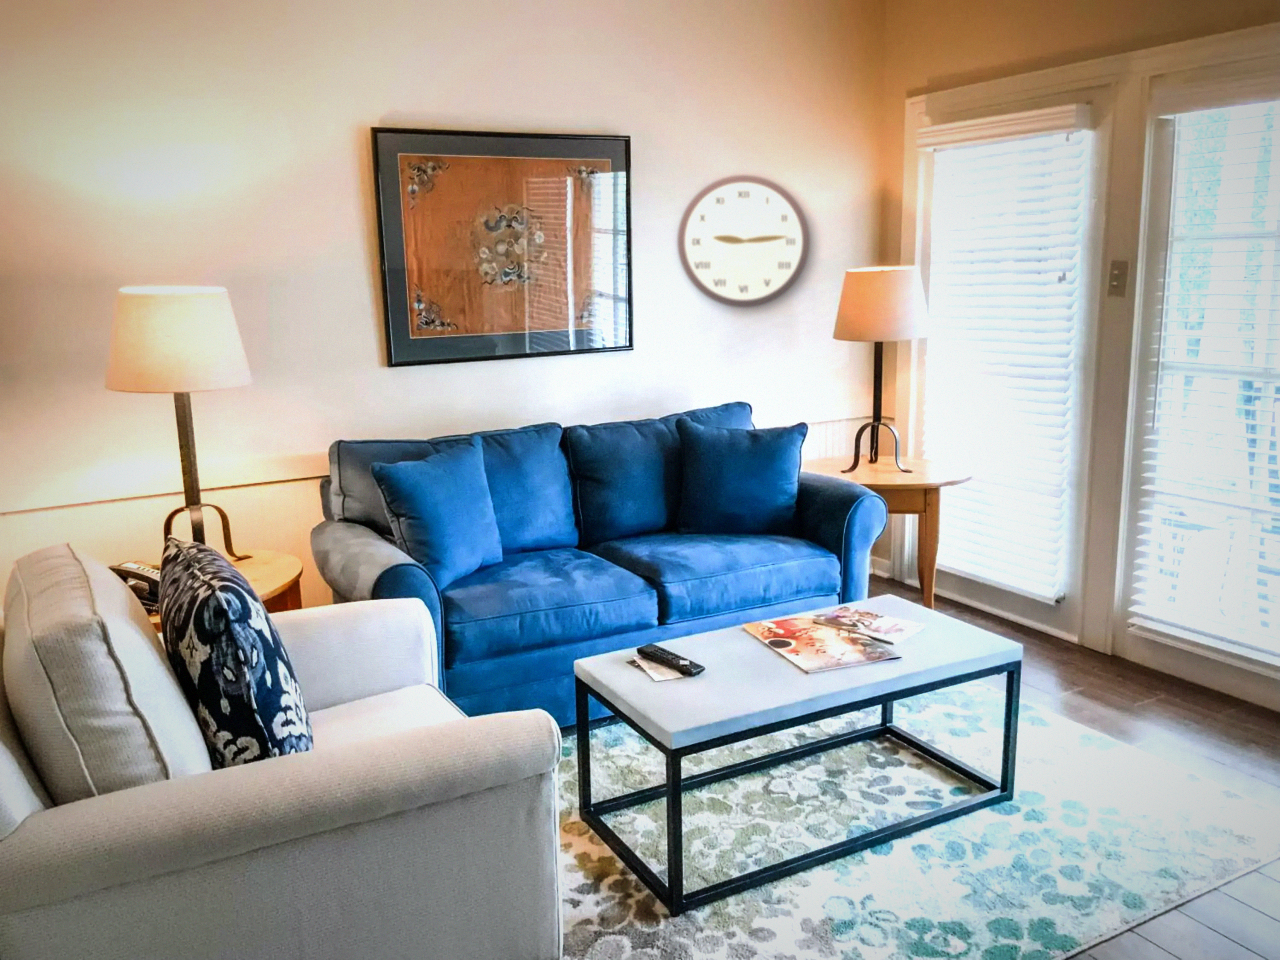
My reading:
9 h 14 min
